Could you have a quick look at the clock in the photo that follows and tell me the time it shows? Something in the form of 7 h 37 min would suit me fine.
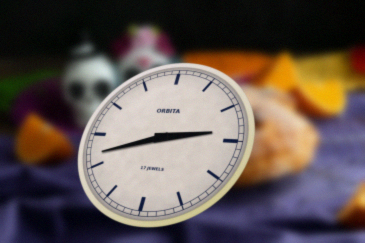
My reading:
2 h 42 min
